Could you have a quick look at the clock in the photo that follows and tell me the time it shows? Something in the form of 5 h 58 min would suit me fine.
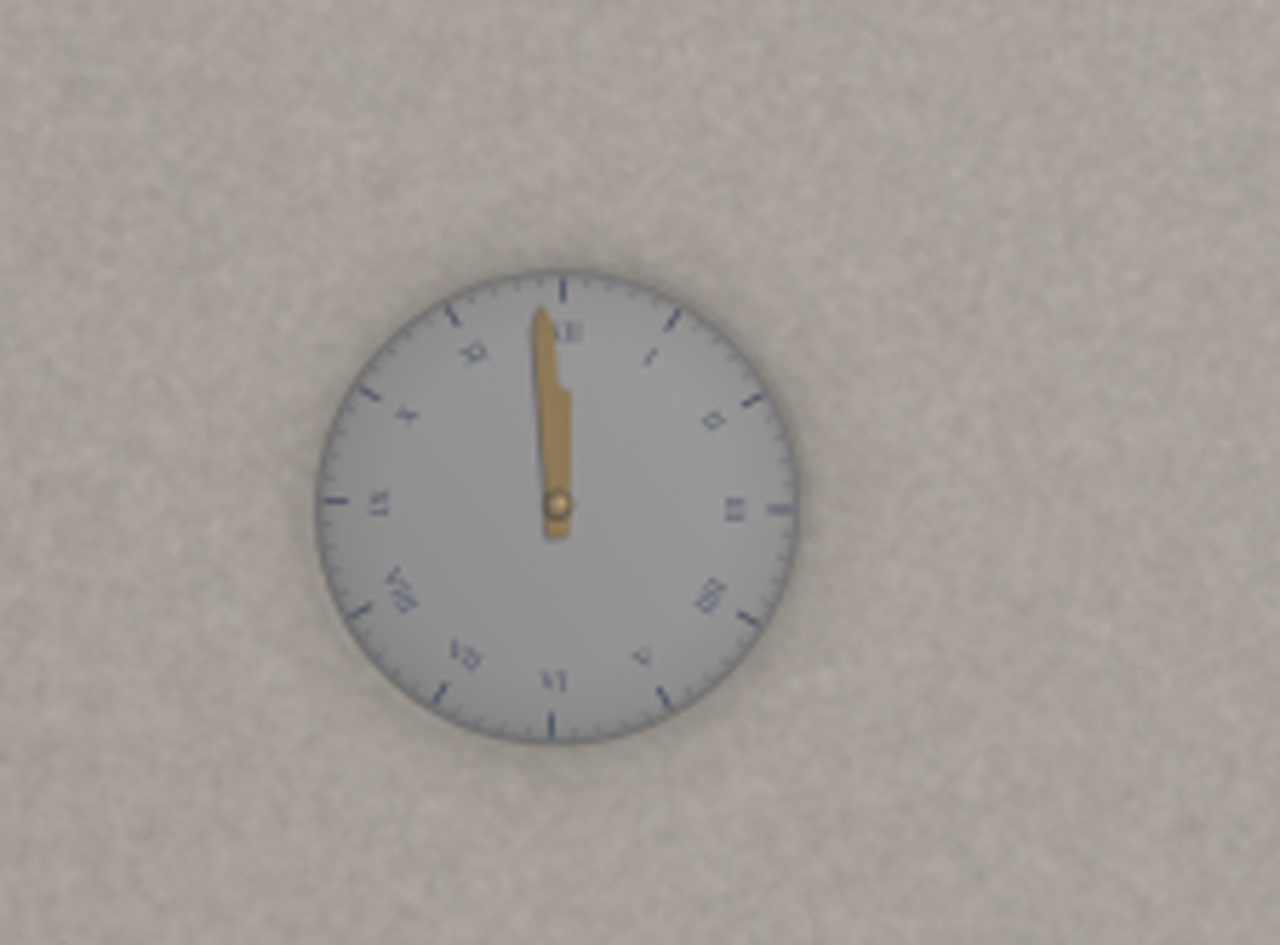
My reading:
11 h 59 min
